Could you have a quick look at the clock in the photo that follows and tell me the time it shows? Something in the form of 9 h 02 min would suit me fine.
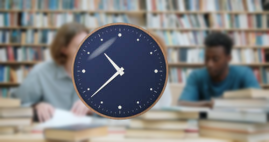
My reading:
10 h 38 min
